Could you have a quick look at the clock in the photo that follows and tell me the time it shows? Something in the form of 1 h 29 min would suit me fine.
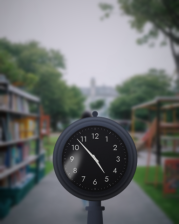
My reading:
4 h 53 min
